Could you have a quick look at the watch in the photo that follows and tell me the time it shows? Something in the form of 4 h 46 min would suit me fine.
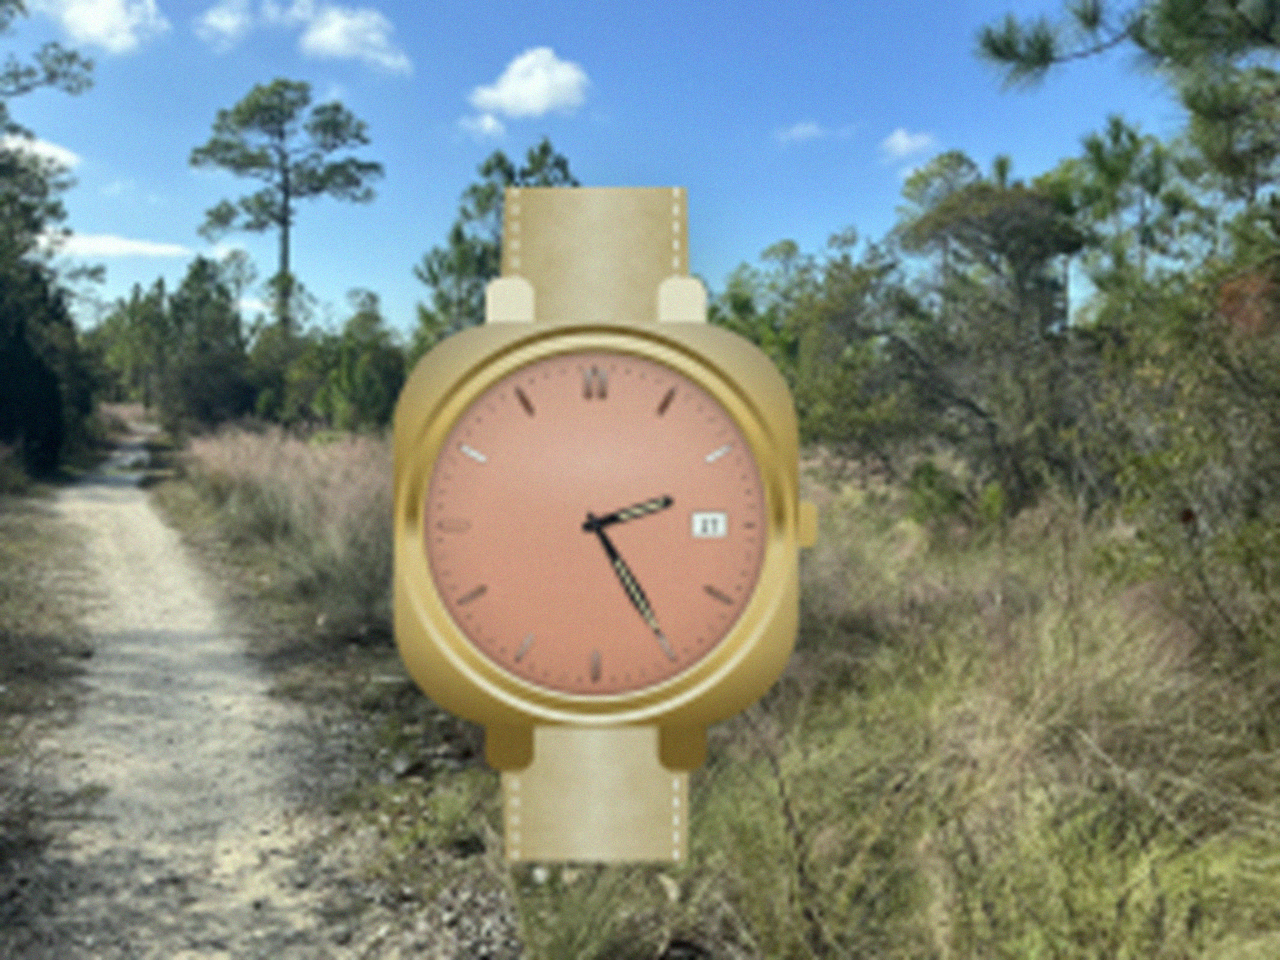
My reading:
2 h 25 min
